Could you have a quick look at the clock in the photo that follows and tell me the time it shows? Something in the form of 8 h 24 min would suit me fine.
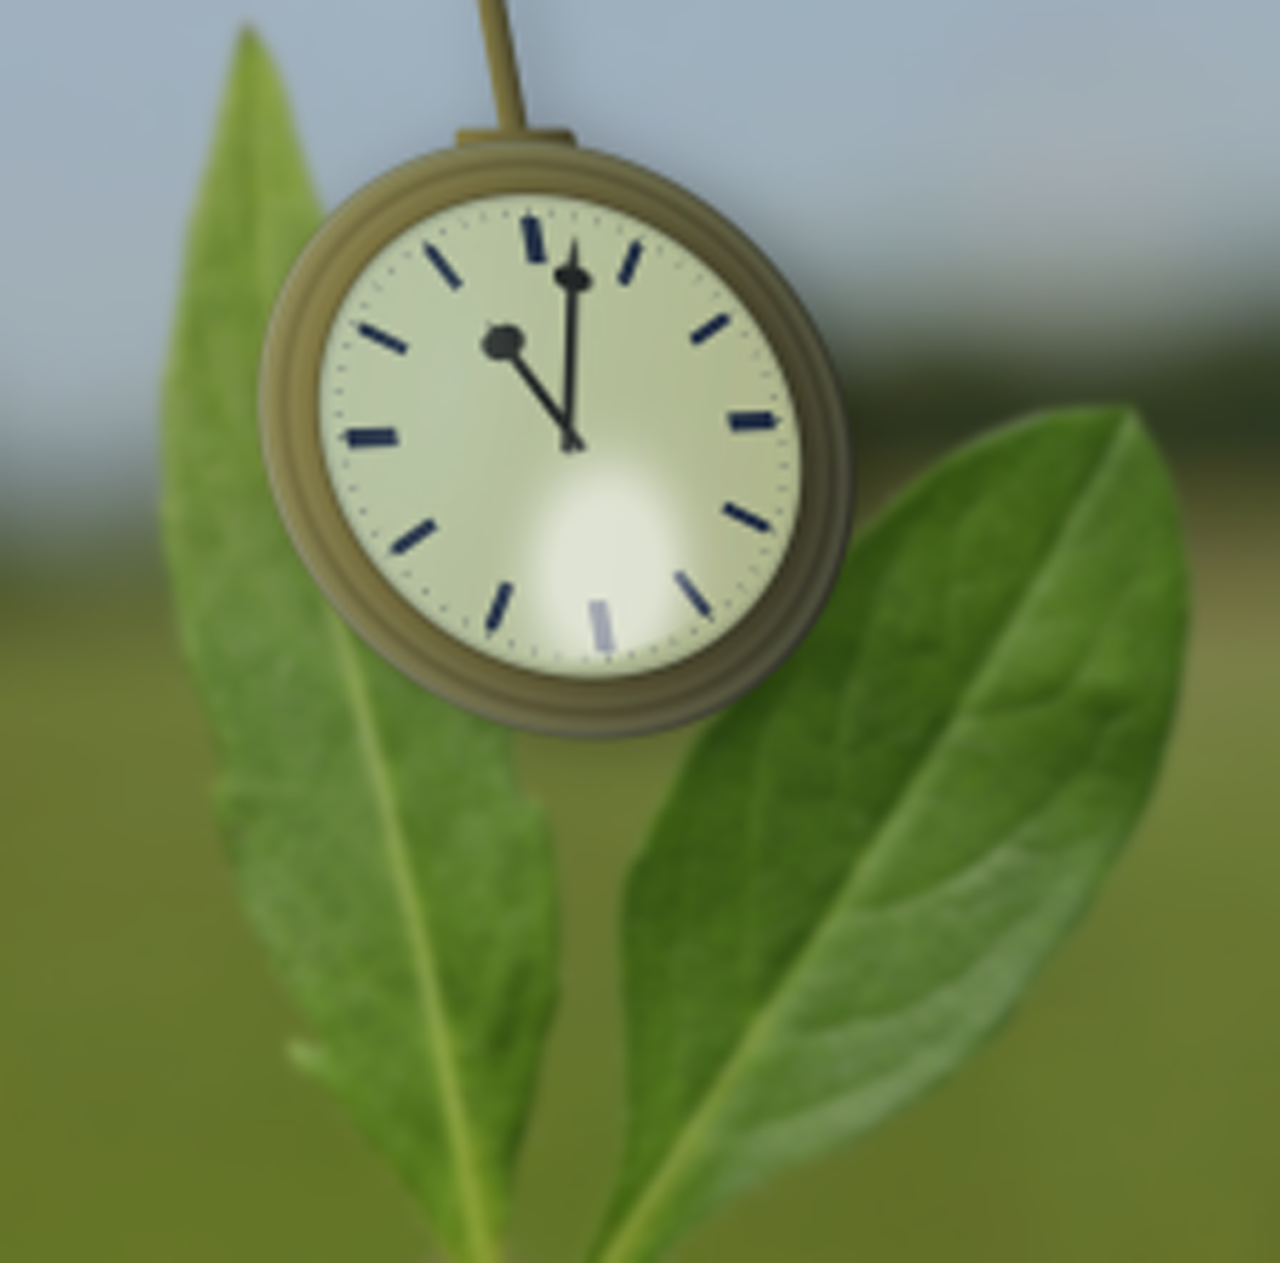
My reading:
11 h 02 min
